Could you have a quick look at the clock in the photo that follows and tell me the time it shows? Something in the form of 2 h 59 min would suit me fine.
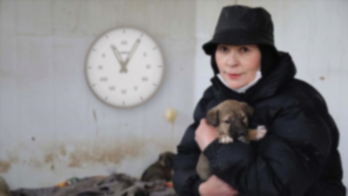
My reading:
11 h 05 min
